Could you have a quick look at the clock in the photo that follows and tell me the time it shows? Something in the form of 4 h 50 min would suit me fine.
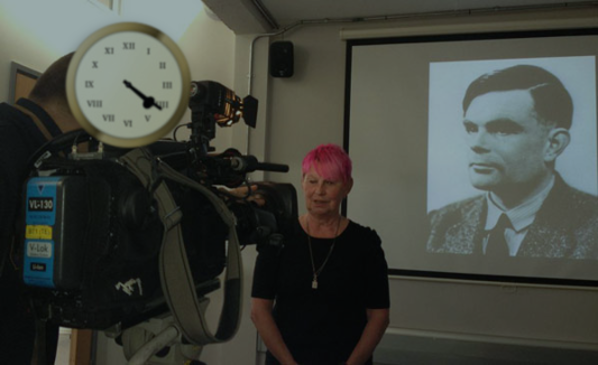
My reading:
4 h 21 min
